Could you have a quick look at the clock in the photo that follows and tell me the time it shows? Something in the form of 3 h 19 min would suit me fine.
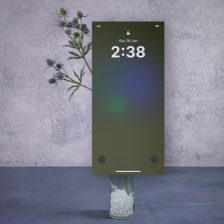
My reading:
2 h 38 min
